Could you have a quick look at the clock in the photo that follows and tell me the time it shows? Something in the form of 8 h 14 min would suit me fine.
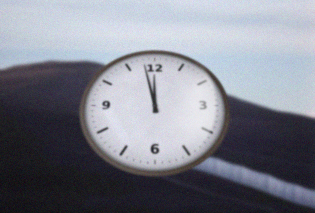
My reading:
11 h 58 min
